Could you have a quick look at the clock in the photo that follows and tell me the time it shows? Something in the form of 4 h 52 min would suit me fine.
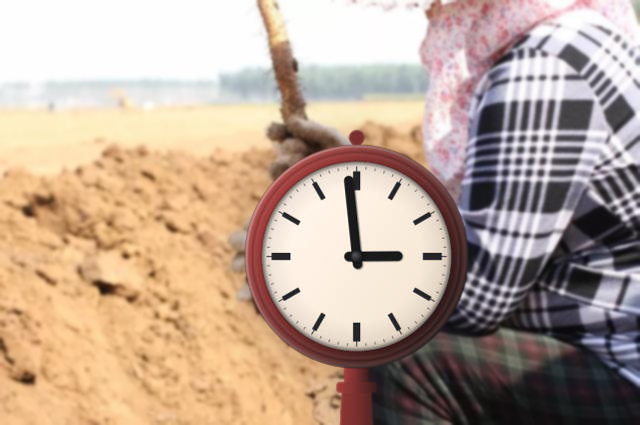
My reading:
2 h 59 min
